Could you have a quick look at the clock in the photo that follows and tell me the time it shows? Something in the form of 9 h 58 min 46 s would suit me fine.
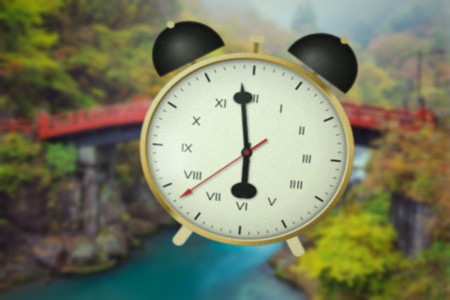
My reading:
5 h 58 min 38 s
